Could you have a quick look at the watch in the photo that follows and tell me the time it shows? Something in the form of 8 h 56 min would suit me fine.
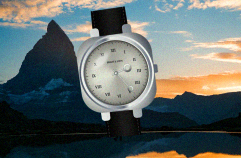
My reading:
2 h 24 min
